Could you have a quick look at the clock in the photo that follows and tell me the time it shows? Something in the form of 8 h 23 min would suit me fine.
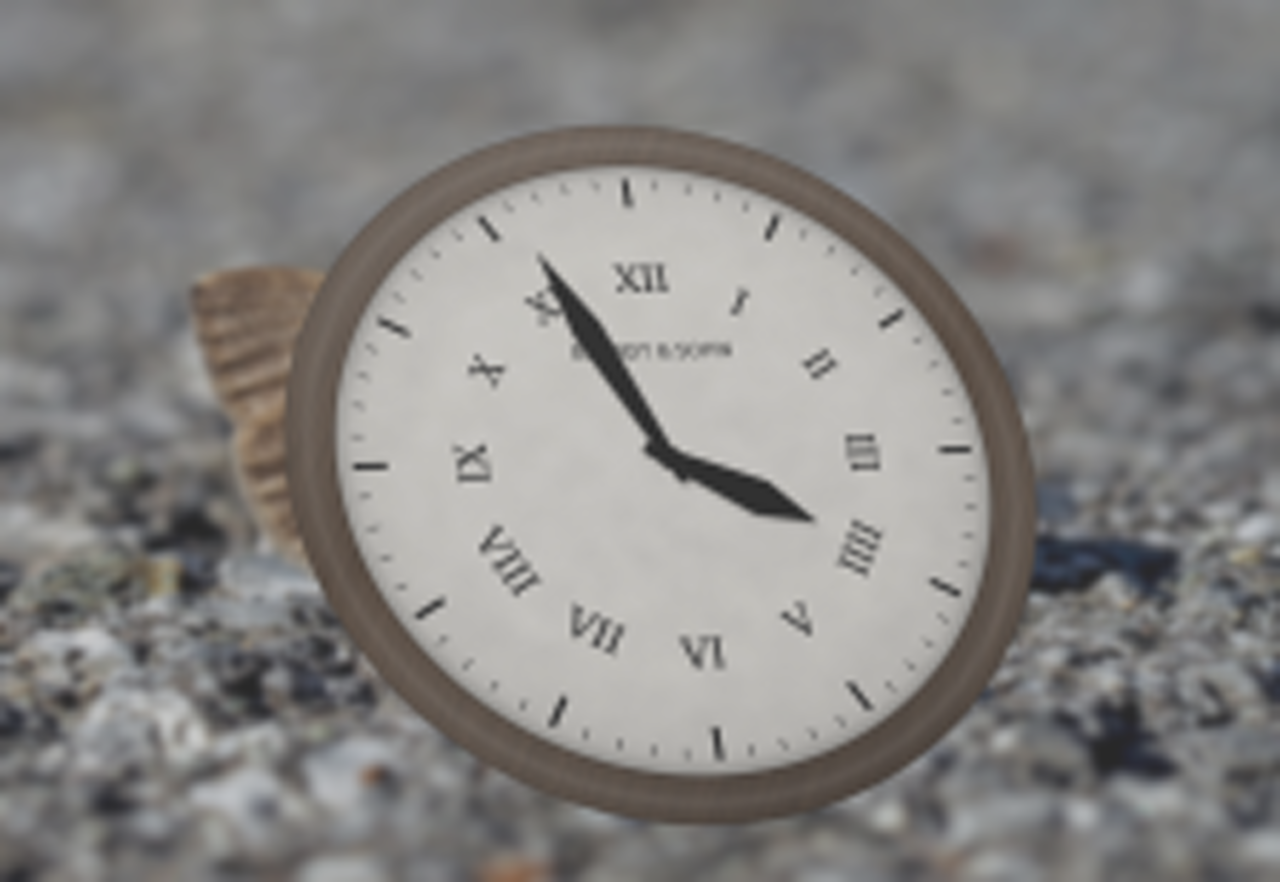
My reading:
3 h 56 min
